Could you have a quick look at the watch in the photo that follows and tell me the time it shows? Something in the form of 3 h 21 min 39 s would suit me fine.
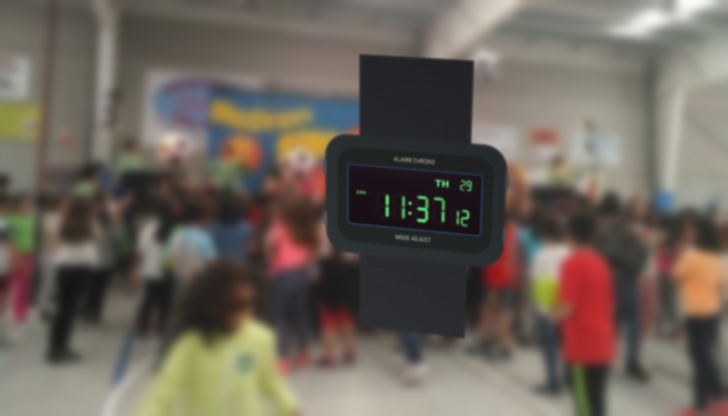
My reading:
11 h 37 min 12 s
